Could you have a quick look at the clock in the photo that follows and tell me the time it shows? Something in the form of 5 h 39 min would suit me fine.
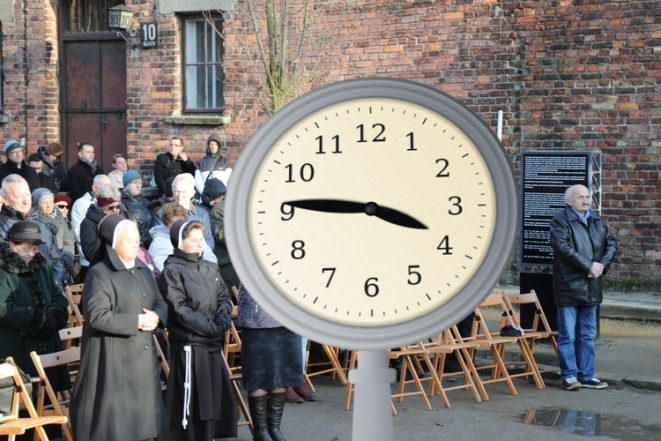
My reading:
3 h 46 min
